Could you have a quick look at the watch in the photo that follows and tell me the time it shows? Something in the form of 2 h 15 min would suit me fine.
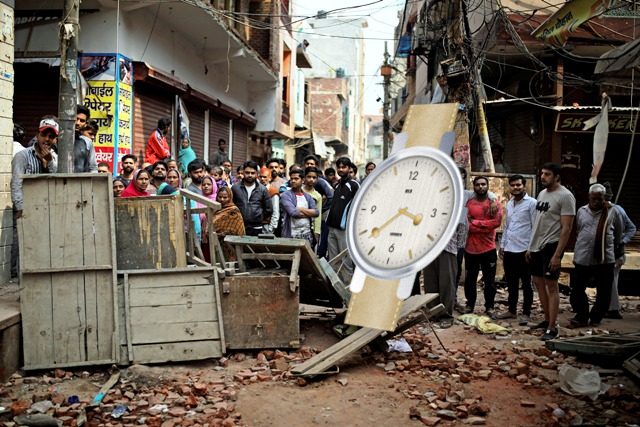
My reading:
3 h 38 min
